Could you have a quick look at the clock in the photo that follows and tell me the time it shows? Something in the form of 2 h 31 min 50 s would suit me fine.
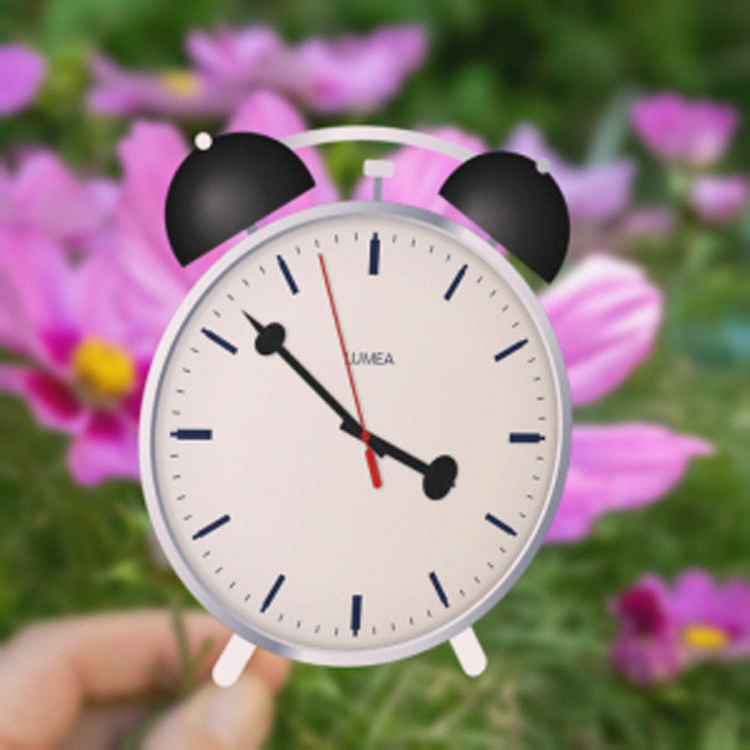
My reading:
3 h 51 min 57 s
